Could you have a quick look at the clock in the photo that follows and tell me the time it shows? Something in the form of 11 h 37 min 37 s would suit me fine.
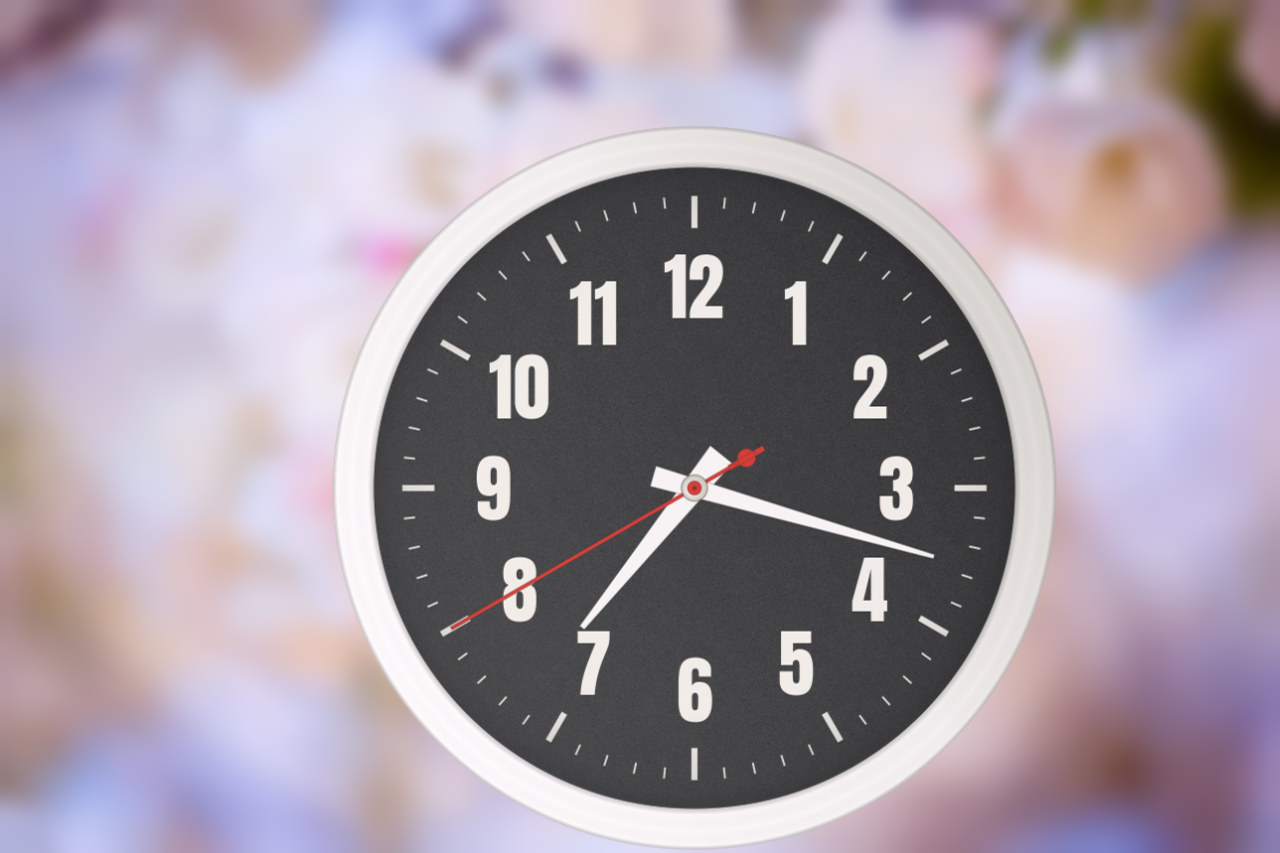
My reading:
7 h 17 min 40 s
